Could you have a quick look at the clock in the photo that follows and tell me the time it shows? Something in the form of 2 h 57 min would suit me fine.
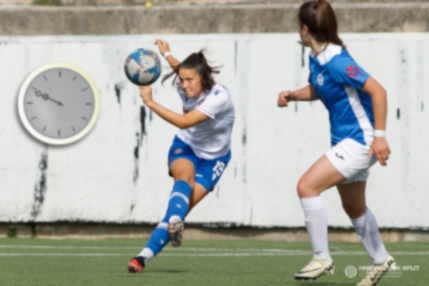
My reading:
9 h 49 min
